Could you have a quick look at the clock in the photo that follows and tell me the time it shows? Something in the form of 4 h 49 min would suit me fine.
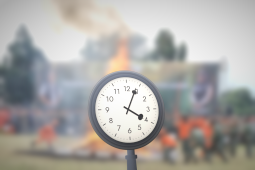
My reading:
4 h 04 min
